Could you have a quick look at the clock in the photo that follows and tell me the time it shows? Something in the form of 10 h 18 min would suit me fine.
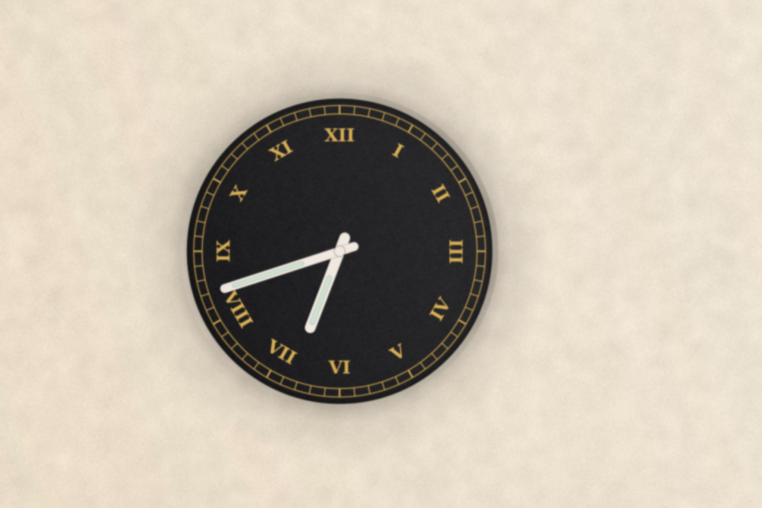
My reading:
6 h 42 min
